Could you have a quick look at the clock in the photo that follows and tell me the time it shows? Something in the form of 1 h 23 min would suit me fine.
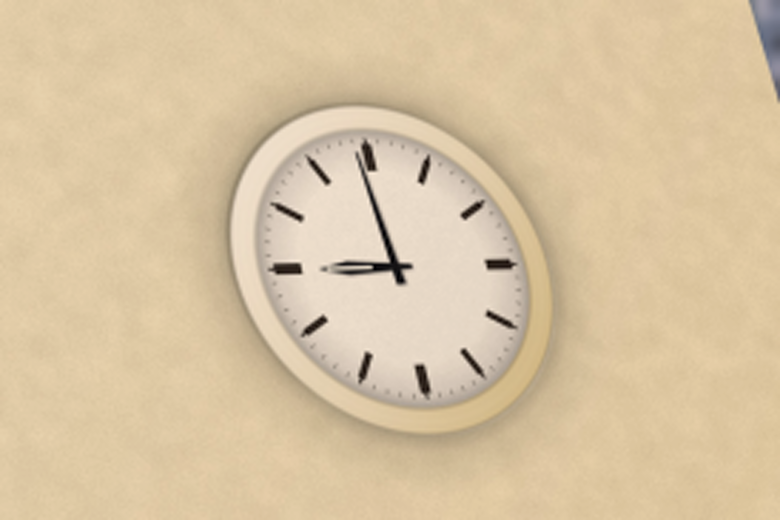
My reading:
8 h 59 min
